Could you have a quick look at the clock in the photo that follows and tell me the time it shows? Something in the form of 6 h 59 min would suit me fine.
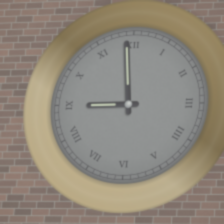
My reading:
8 h 59 min
